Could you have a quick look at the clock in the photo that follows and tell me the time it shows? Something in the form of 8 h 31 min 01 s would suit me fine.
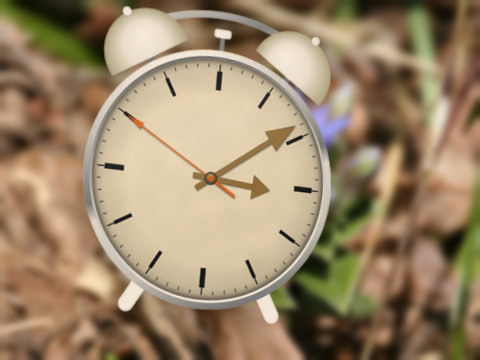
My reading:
3 h 08 min 50 s
